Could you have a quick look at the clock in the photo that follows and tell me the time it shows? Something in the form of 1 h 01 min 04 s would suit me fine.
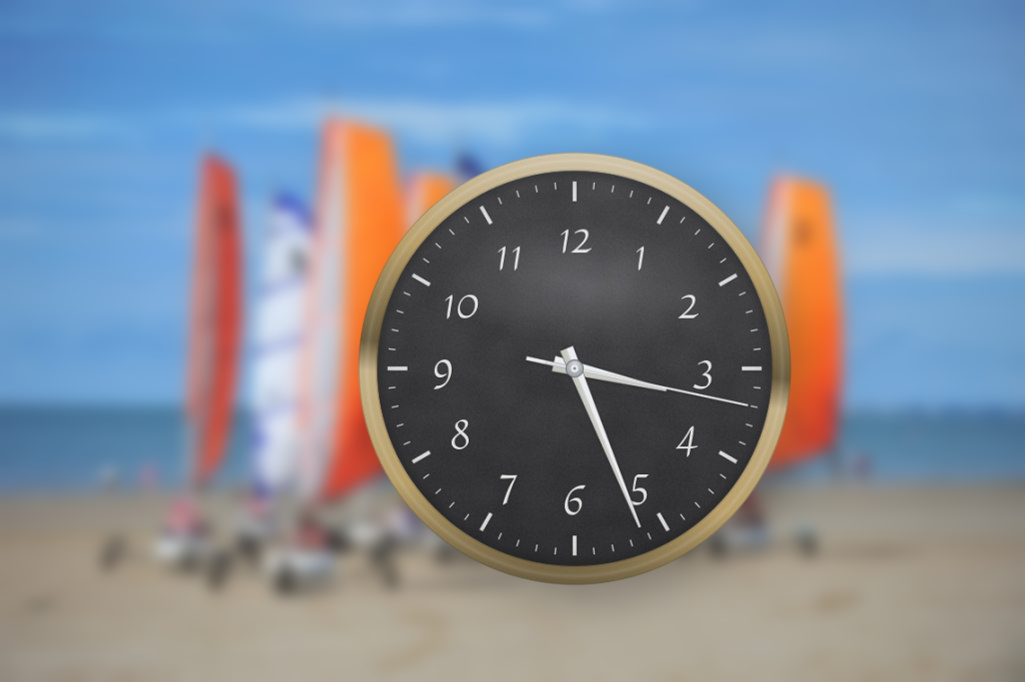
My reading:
3 h 26 min 17 s
